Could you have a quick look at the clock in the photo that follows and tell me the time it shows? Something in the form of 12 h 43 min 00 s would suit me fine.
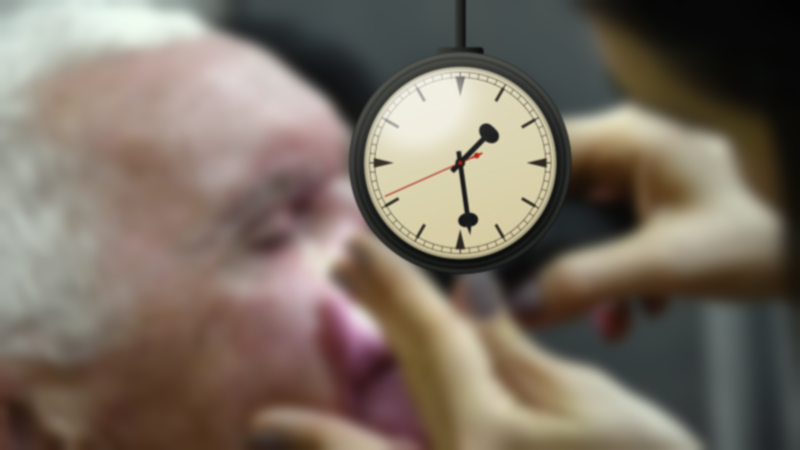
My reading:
1 h 28 min 41 s
